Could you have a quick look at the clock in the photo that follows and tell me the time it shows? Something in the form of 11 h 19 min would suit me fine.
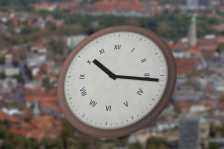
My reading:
10 h 16 min
